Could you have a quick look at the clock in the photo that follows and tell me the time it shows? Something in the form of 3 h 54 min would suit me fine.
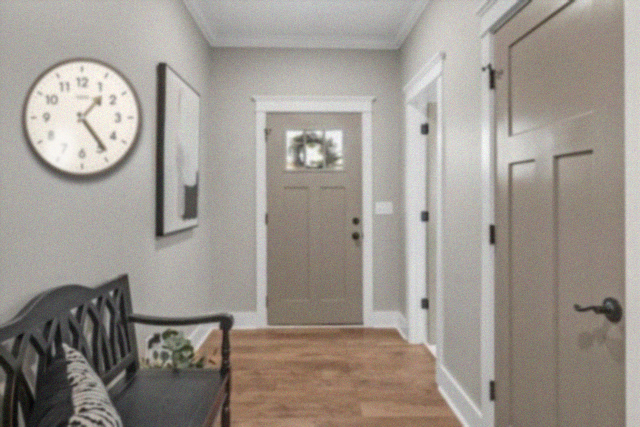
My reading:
1 h 24 min
